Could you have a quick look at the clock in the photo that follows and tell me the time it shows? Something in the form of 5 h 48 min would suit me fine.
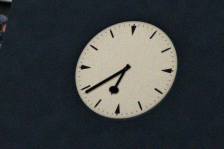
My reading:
6 h 39 min
